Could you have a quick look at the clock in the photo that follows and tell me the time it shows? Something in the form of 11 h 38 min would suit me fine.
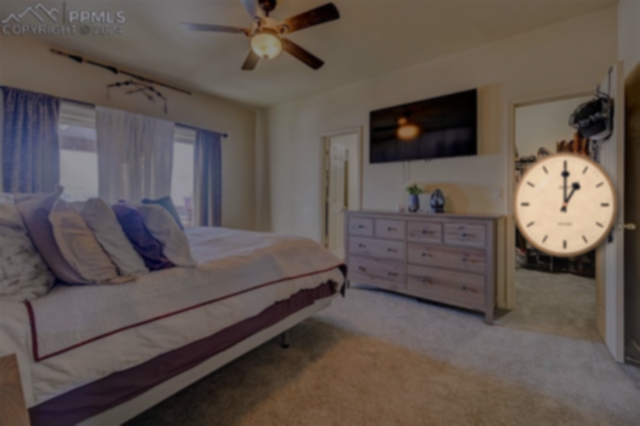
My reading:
1 h 00 min
